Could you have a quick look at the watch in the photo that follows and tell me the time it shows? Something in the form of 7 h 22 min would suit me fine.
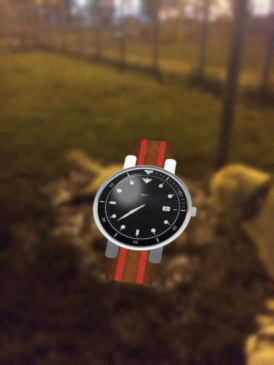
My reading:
7 h 38 min
